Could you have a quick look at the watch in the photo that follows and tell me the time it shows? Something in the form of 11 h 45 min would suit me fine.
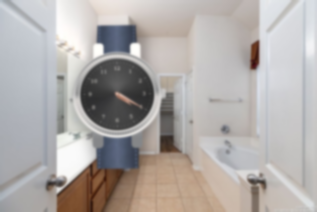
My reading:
4 h 20 min
